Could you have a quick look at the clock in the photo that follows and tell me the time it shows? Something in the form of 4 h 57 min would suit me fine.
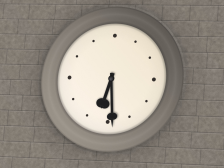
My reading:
6 h 29 min
